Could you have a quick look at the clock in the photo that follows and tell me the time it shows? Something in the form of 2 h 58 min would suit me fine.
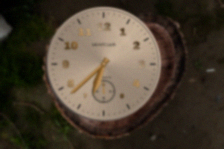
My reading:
6 h 38 min
